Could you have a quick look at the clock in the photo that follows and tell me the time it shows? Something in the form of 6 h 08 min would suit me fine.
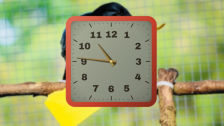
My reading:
10 h 46 min
